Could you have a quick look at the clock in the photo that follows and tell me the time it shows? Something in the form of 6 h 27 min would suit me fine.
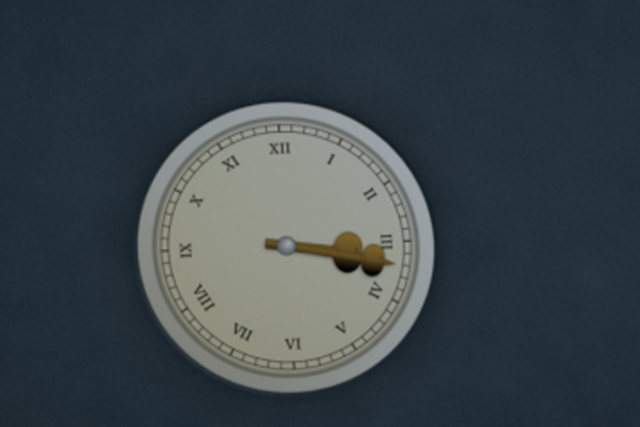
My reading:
3 h 17 min
